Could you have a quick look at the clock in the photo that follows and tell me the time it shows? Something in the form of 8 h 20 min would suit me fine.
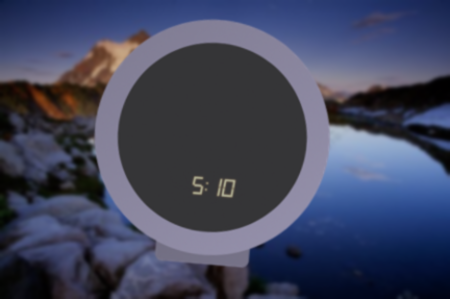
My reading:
5 h 10 min
